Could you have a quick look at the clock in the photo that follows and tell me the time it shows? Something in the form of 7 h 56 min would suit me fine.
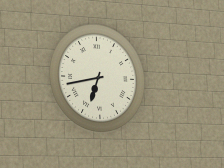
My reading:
6 h 43 min
